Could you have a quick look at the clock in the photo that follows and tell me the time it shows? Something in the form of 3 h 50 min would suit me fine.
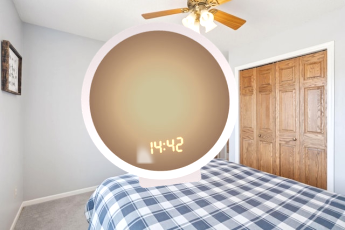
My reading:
14 h 42 min
